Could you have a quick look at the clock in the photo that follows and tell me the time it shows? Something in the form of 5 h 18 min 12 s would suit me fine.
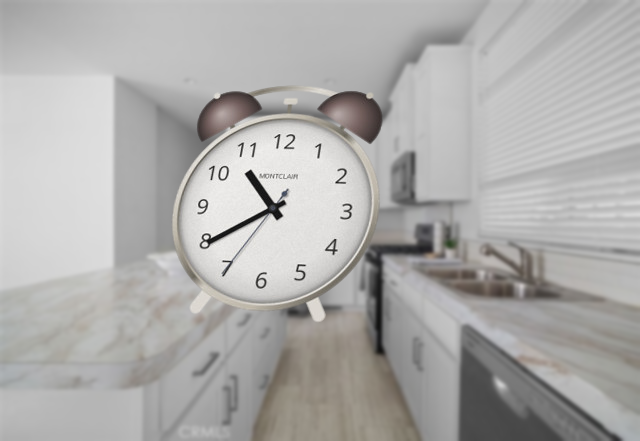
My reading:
10 h 39 min 35 s
